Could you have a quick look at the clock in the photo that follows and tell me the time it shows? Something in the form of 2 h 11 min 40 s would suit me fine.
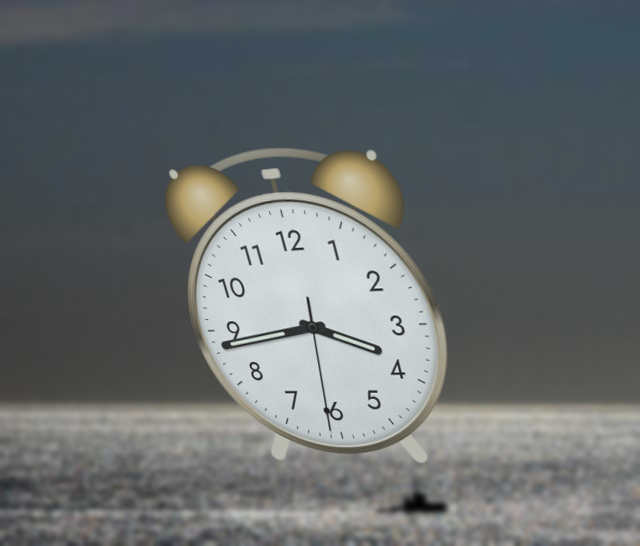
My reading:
3 h 43 min 31 s
